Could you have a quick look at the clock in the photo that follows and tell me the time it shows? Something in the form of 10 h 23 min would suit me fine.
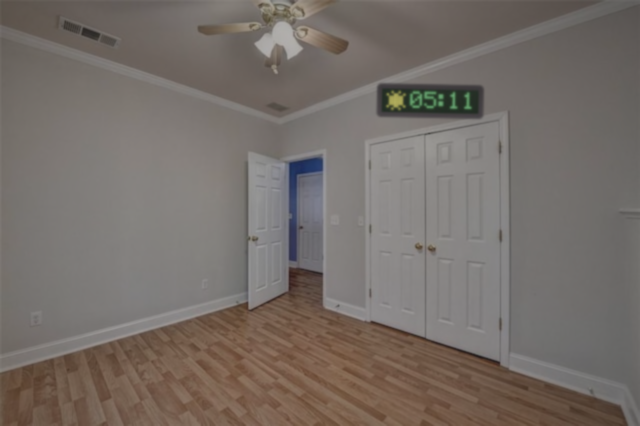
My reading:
5 h 11 min
